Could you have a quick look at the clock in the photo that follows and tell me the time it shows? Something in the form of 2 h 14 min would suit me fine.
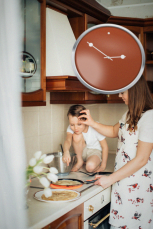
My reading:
2 h 51 min
